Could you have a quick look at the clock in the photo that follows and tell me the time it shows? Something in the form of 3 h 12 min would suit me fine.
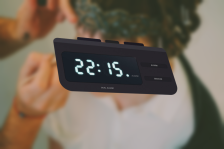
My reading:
22 h 15 min
